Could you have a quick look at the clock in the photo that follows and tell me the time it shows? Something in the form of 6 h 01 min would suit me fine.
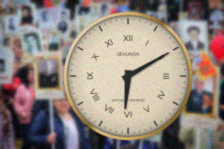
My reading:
6 h 10 min
